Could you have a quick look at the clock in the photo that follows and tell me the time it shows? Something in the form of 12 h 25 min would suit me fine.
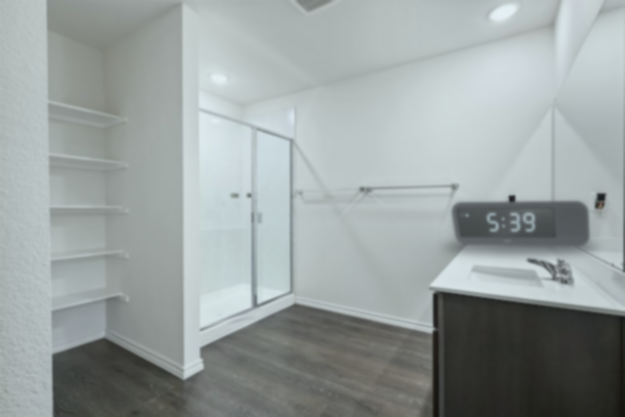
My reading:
5 h 39 min
